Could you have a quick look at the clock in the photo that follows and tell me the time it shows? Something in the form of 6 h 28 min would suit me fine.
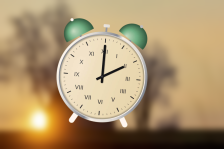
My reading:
2 h 00 min
